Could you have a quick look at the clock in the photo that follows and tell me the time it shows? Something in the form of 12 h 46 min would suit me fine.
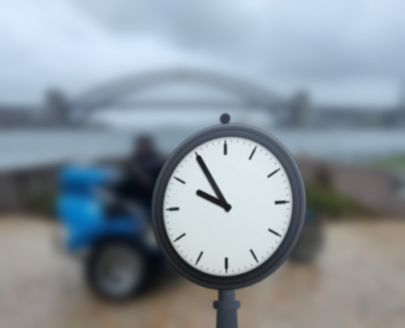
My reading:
9 h 55 min
